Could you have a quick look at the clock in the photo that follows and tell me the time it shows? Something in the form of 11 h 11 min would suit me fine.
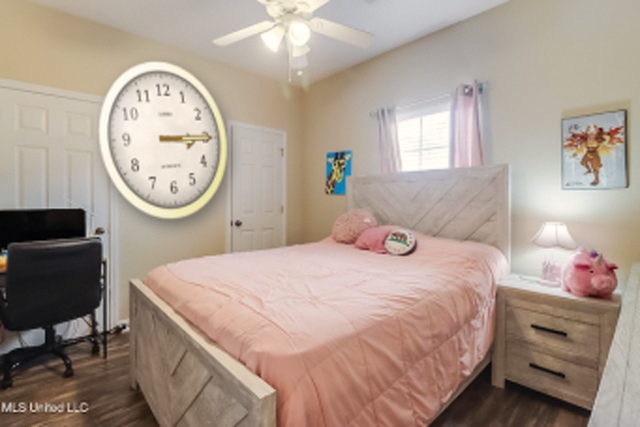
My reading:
3 h 15 min
